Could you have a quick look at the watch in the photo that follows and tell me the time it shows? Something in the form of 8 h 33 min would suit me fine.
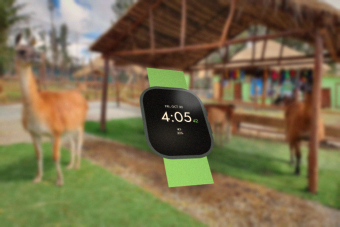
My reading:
4 h 05 min
